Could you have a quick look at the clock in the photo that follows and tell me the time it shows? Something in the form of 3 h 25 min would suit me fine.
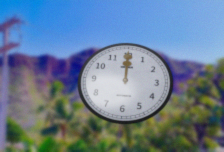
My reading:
12 h 00 min
